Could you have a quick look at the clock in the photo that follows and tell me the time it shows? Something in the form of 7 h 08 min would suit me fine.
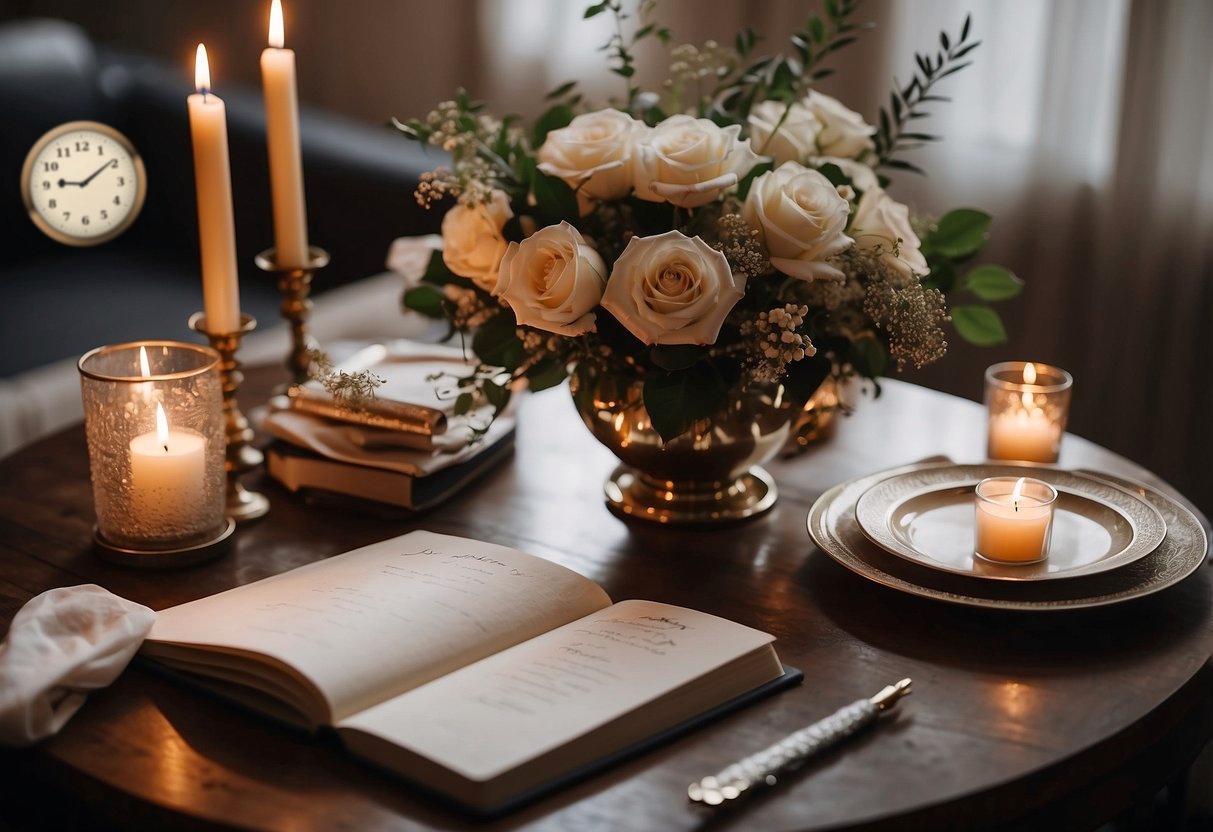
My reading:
9 h 09 min
